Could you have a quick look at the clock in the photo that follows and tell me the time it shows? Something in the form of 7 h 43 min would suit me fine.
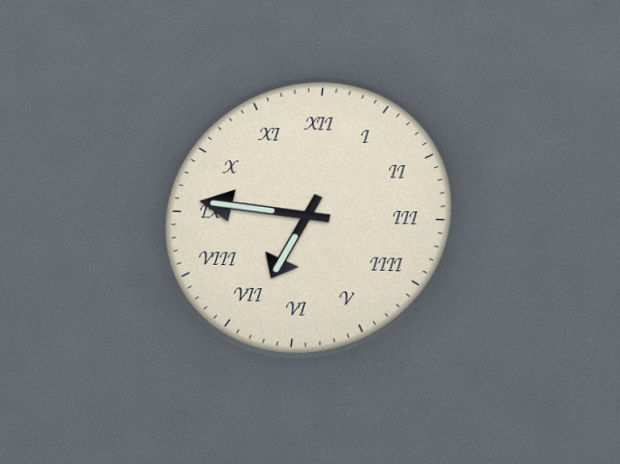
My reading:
6 h 46 min
